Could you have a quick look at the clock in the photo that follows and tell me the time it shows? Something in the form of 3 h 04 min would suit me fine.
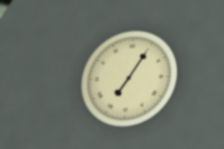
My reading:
7 h 05 min
